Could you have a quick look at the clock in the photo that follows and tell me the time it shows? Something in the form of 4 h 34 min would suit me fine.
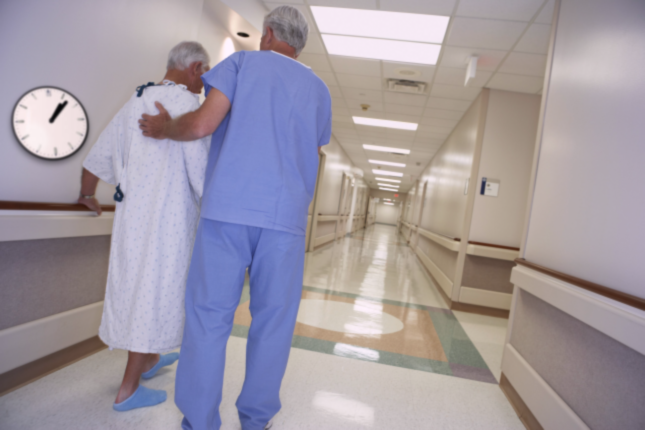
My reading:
1 h 07 min
